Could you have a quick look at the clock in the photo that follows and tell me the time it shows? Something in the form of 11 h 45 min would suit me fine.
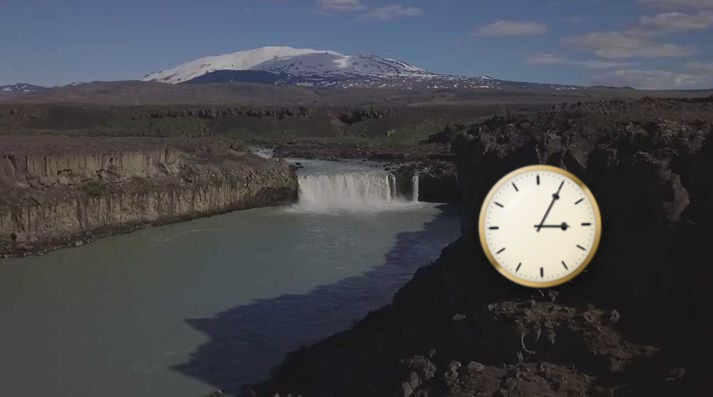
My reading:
3 h 05 min
